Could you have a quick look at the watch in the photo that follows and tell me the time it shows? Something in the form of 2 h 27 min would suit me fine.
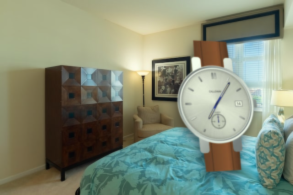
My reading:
7 h 06 min
